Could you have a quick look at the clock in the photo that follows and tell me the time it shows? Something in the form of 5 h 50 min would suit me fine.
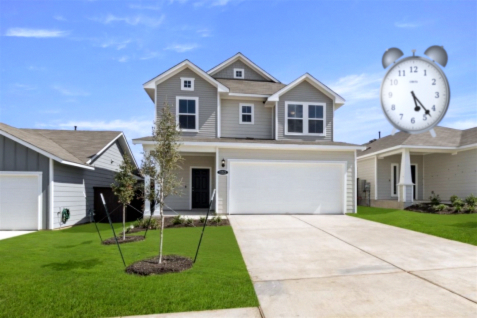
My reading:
5 h 23 min
